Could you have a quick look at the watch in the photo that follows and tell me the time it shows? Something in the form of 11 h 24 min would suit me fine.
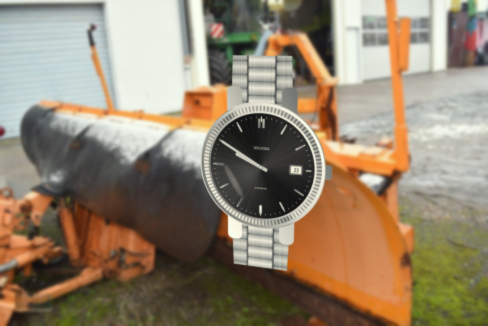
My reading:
9 h 50 min
